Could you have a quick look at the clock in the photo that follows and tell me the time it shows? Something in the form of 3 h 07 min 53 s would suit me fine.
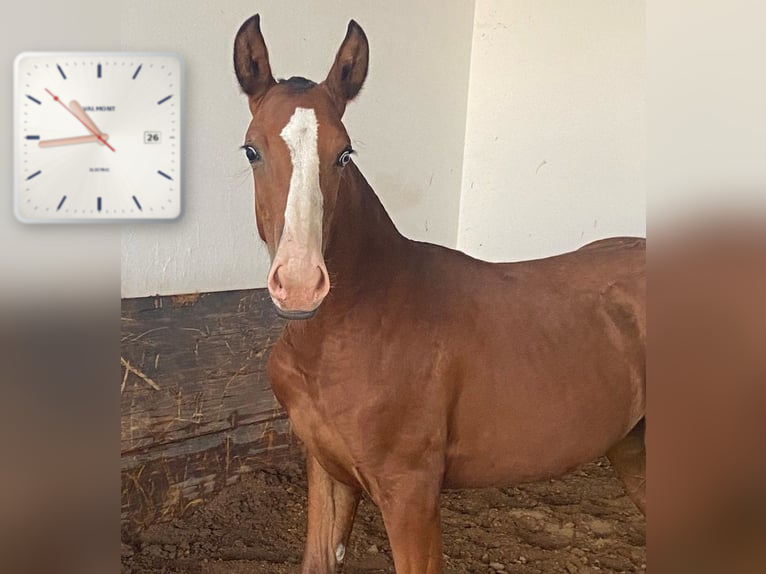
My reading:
10 h 43 min 52 s
